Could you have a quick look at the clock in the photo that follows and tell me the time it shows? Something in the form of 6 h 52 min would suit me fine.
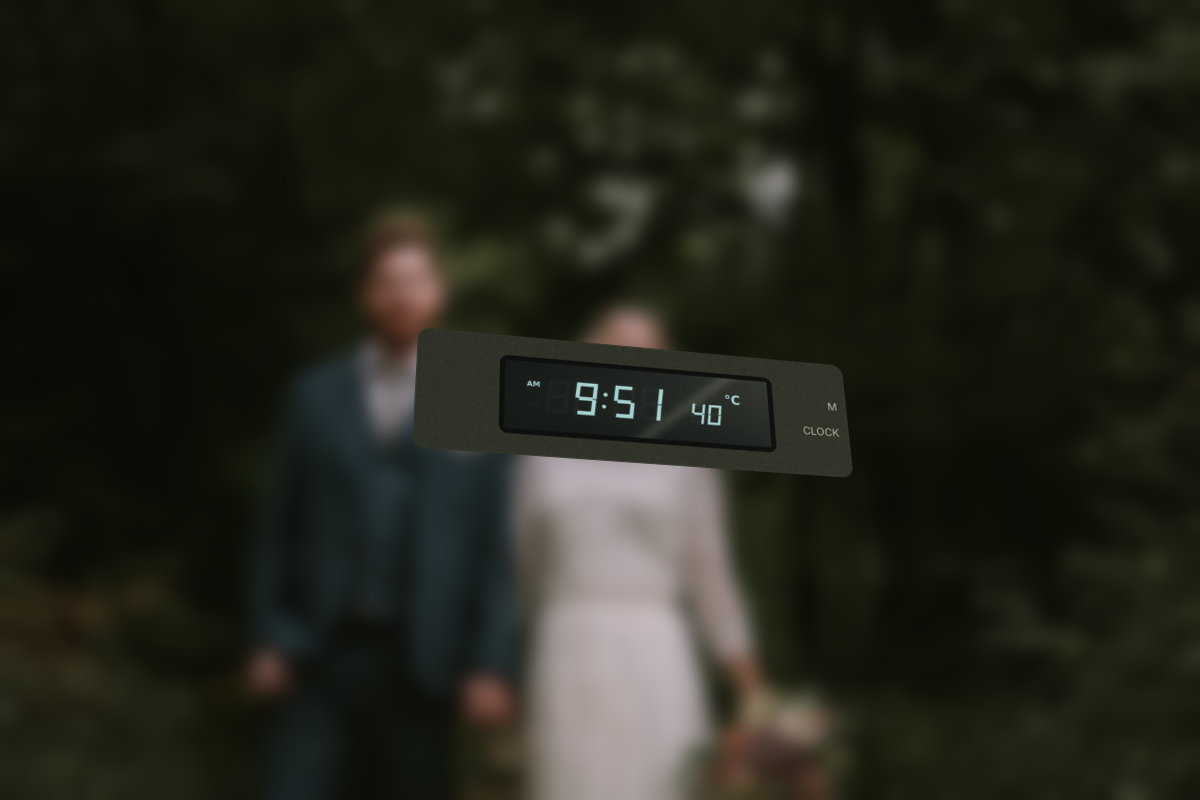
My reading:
9 h 51 min
